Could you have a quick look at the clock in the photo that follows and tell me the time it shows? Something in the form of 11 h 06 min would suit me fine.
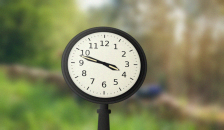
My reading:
3 h 48 min
